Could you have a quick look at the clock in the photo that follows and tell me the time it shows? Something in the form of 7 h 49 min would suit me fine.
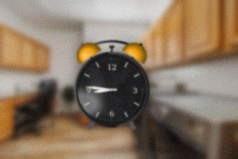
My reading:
8 h 46 min
